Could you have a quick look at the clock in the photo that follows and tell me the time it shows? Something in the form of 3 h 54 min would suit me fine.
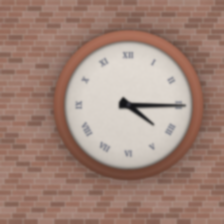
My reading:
4 h 15 min
